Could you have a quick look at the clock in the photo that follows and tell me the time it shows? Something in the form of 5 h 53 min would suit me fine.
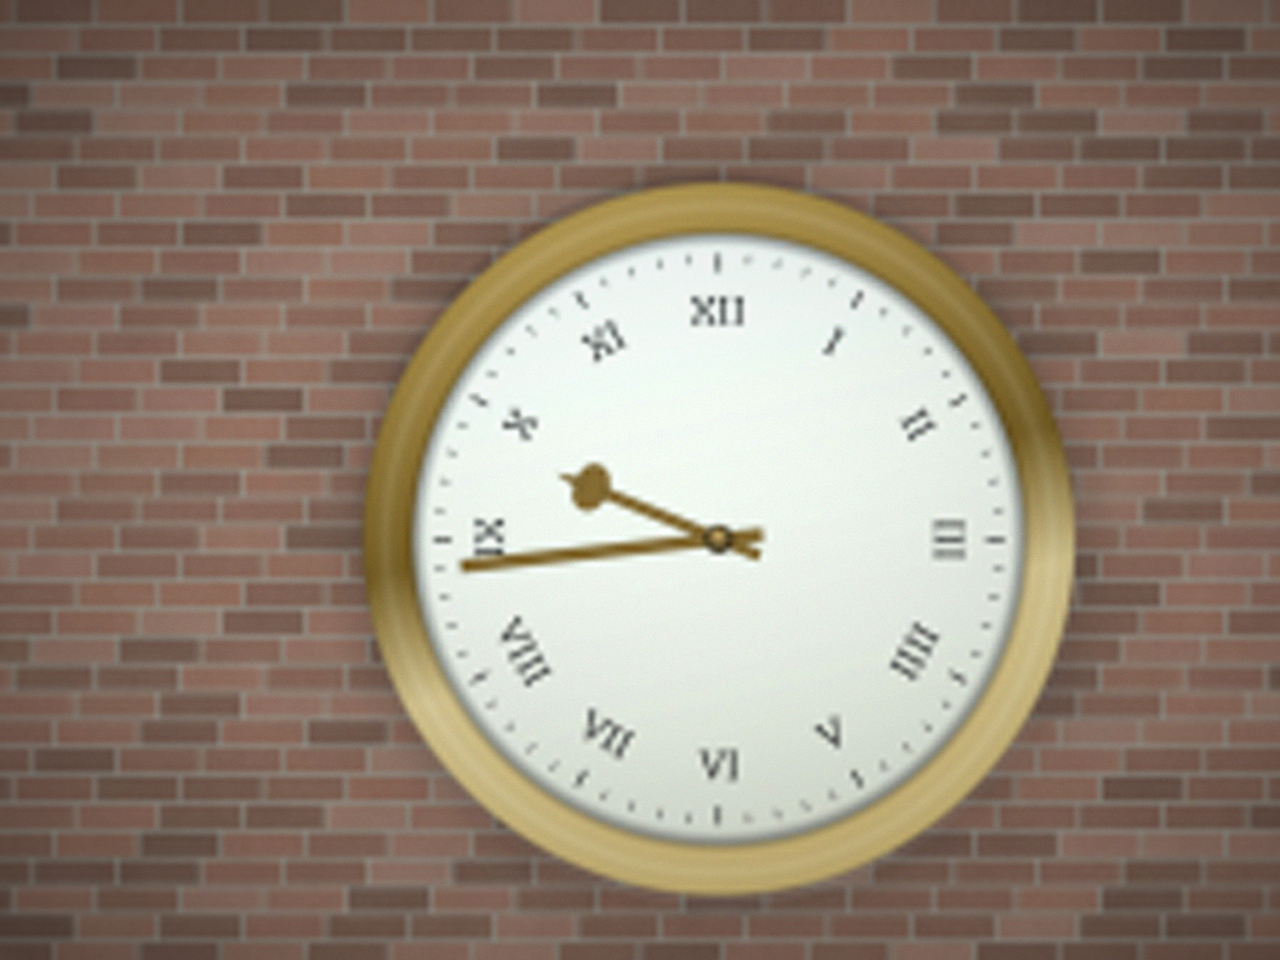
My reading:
9 h 44 min
